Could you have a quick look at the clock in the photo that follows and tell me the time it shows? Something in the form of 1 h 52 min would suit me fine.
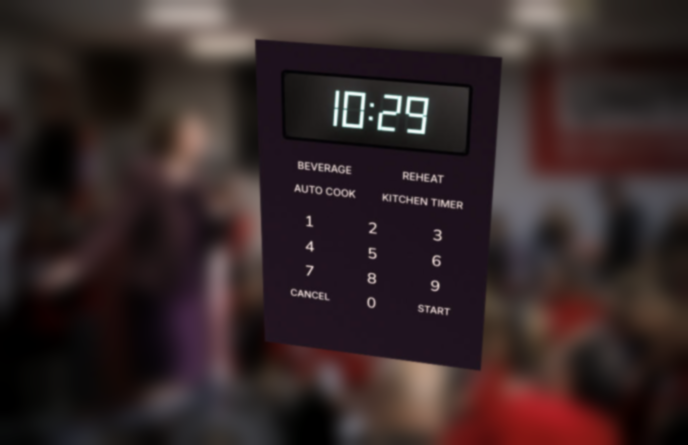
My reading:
10 h 29 min
